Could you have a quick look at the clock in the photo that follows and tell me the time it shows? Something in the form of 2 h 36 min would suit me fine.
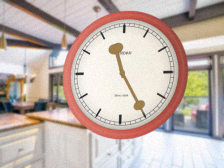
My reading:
11 h 25 min
